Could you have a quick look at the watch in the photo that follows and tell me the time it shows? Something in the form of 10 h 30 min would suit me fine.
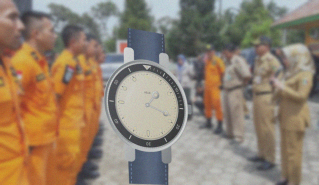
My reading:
1 h 18 min
